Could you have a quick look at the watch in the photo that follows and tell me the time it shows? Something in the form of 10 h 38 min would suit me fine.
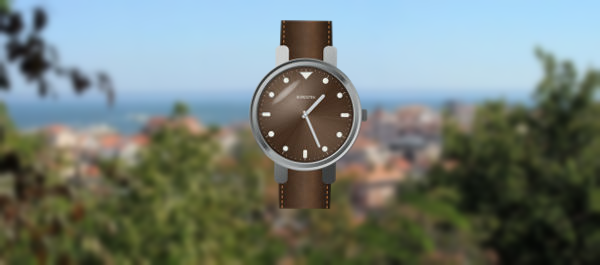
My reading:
1 h 26 min
